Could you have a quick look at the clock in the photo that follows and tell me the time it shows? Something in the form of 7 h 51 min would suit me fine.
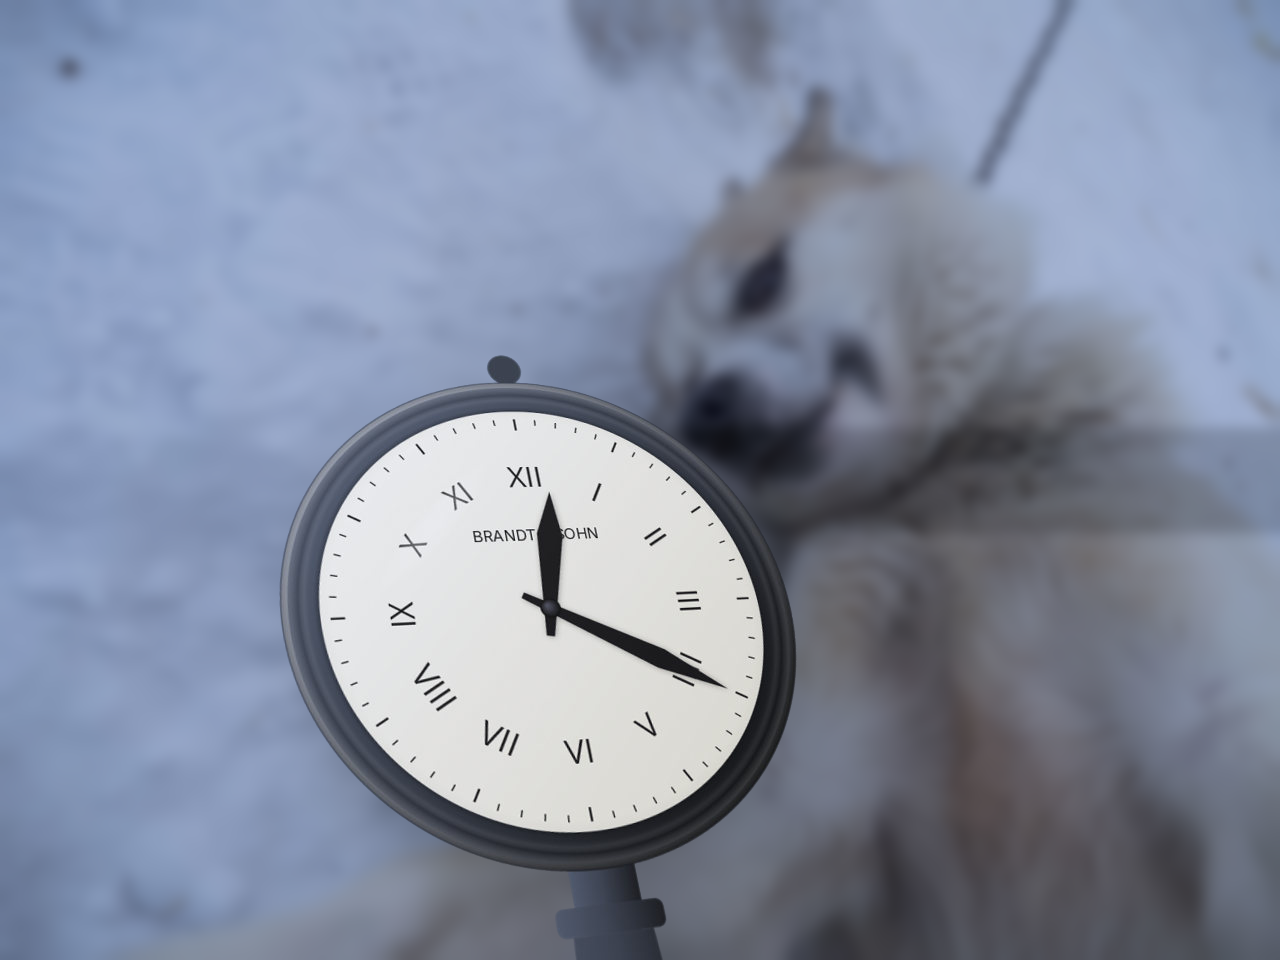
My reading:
12 h 20 min
